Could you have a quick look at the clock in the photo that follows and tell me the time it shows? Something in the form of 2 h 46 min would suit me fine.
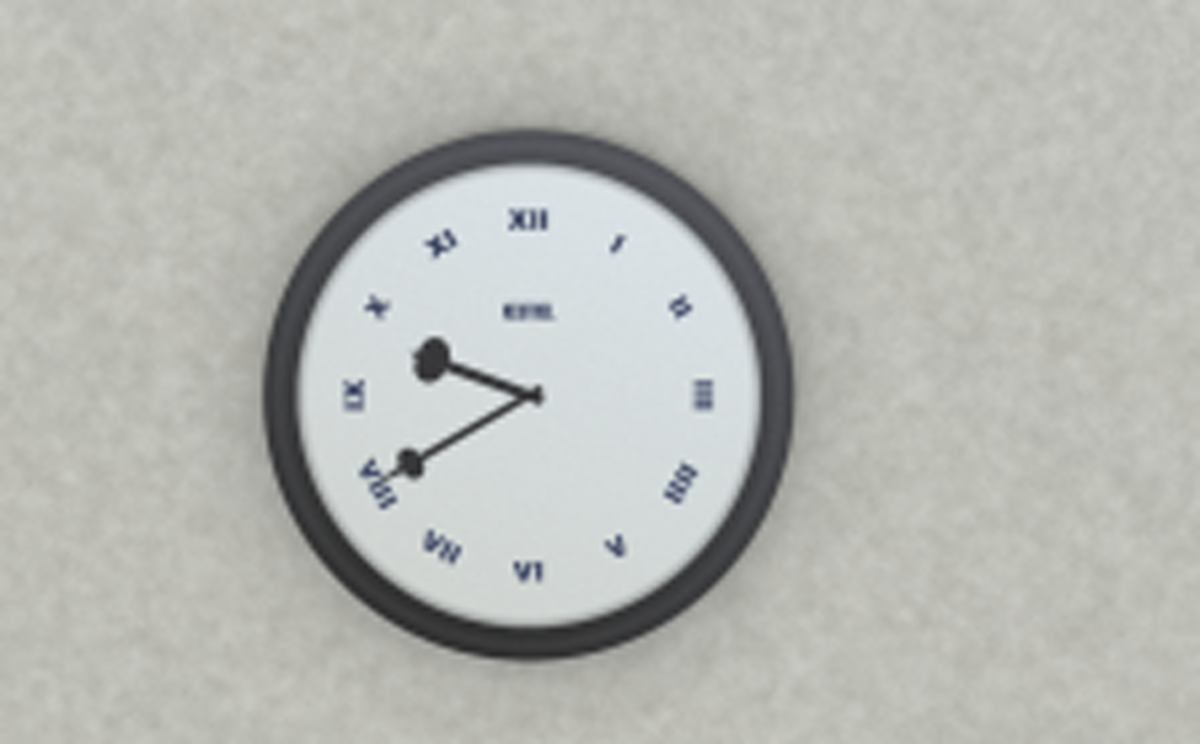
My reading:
9 h 40 min
